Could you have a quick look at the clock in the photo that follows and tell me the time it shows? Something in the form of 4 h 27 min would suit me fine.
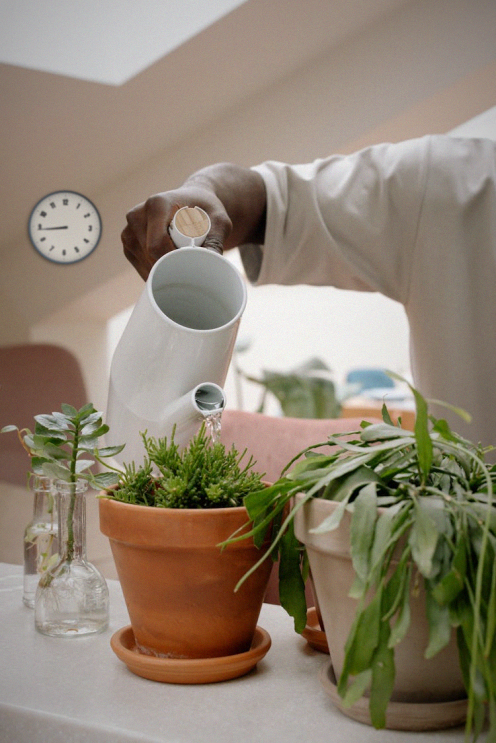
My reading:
8 h 44 min
